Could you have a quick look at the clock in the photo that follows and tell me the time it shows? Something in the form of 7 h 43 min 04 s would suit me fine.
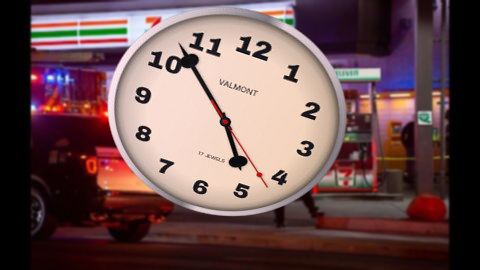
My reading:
4 h 52 min 22 s
